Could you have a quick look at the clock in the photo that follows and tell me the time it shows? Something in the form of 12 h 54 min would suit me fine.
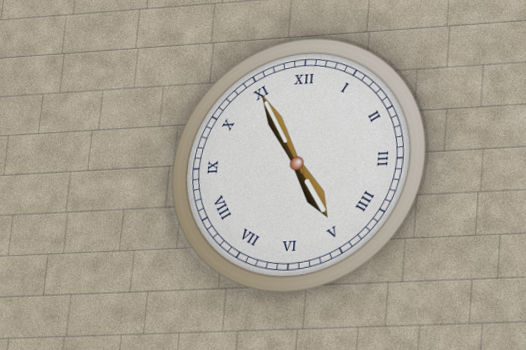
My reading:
4 h 55 min
